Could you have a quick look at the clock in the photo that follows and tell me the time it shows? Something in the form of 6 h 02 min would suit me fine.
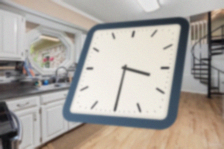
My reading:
3 h 30 min
